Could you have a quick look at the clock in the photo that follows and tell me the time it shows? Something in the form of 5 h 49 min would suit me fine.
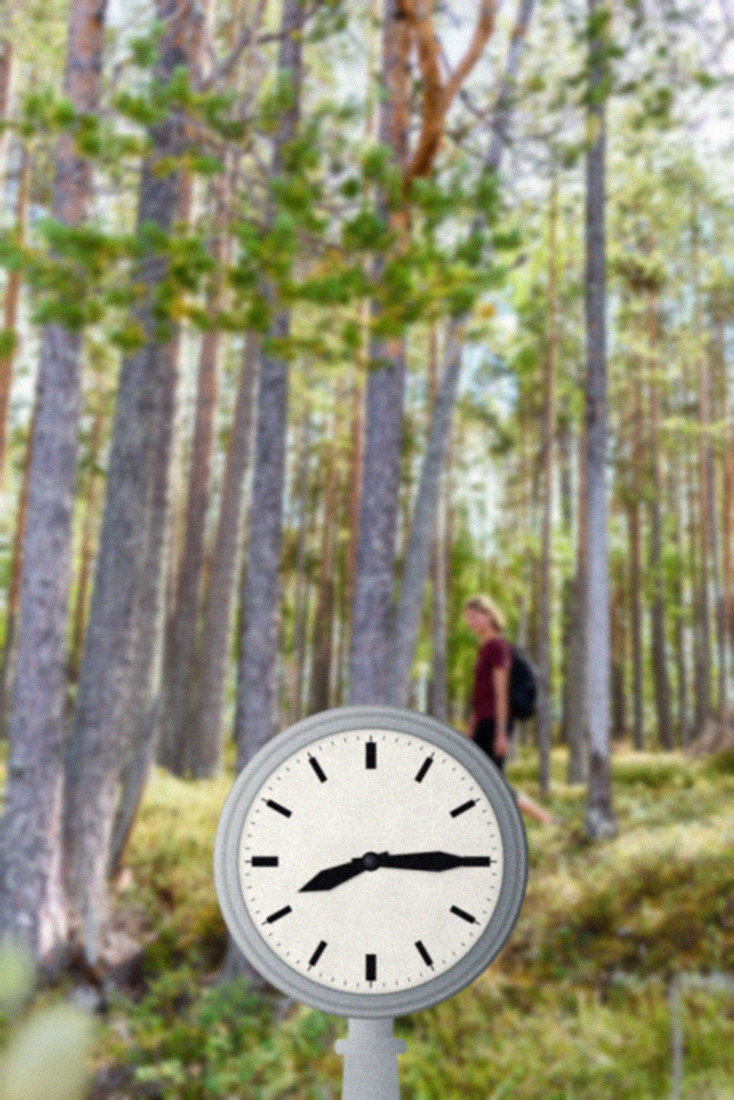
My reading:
8 h 15 min
